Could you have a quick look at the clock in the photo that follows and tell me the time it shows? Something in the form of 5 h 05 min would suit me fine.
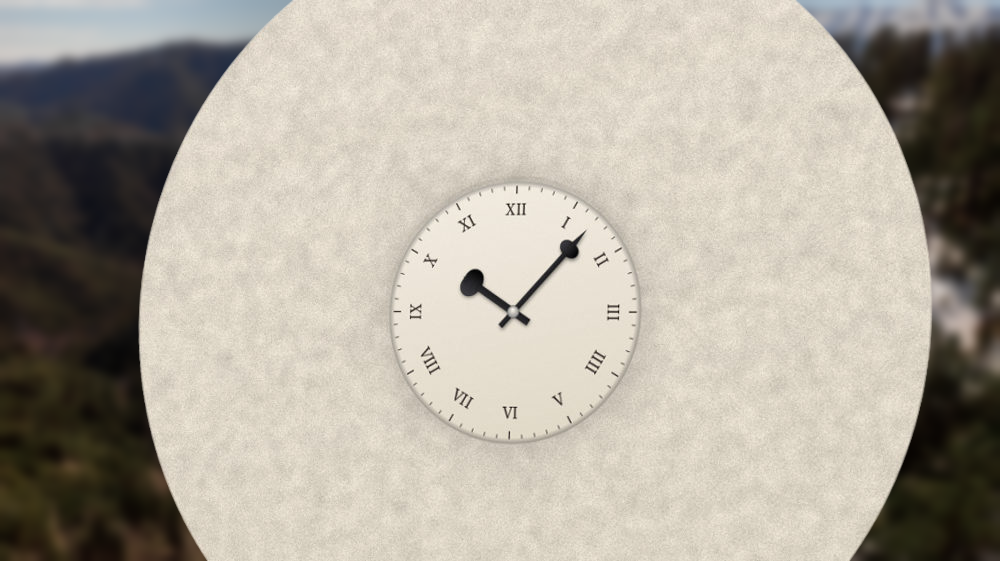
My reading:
10 h 07 min
